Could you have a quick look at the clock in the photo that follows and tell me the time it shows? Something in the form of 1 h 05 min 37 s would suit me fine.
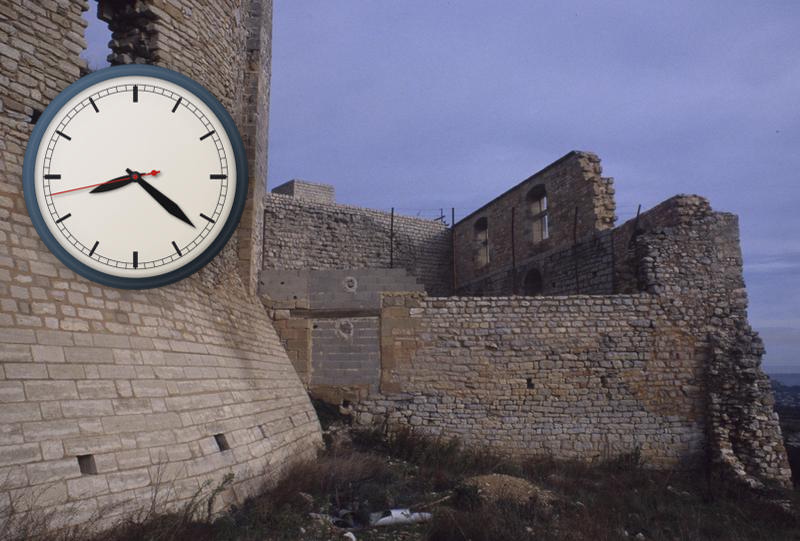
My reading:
8 h 21 min 43 s
